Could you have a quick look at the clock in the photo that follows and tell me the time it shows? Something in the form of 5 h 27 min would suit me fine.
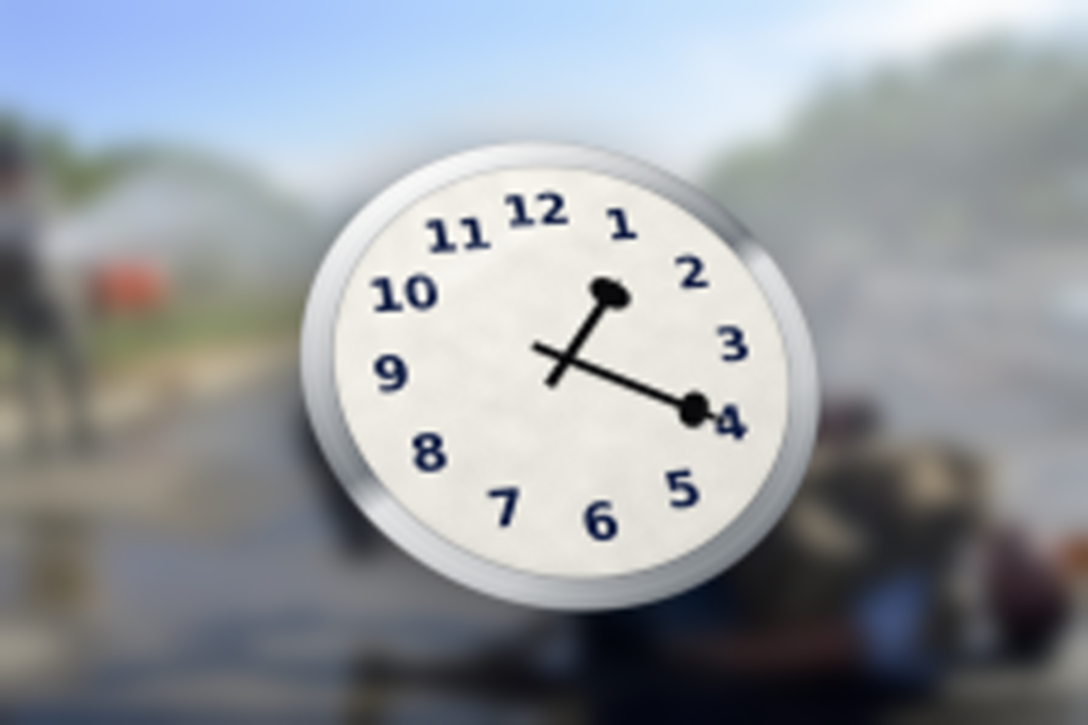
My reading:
1 h 20 min
